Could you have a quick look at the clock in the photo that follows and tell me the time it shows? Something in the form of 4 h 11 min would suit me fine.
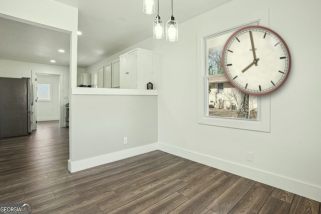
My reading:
8 h 00 min
